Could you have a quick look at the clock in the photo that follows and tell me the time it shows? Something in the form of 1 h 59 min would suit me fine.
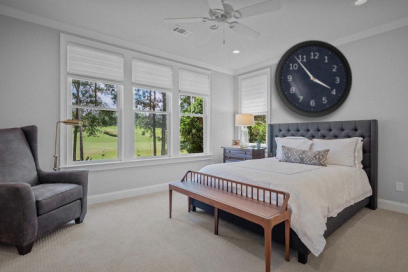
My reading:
3 h 53 min
